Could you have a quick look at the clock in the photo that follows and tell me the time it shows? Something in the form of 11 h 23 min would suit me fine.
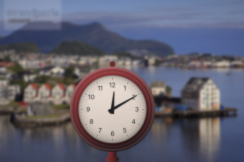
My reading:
12 h 10 min
